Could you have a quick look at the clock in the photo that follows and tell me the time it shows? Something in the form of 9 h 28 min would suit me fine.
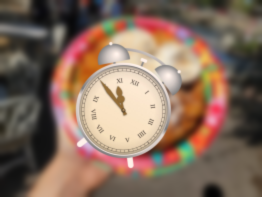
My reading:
10 h 50 min
